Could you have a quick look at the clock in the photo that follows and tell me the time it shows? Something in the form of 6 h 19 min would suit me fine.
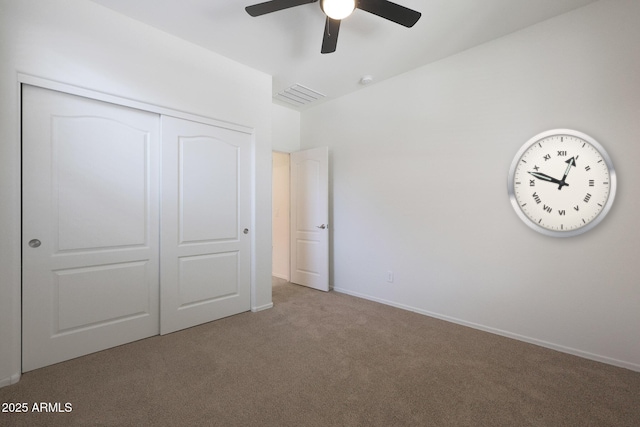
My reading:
12 h 48 min
